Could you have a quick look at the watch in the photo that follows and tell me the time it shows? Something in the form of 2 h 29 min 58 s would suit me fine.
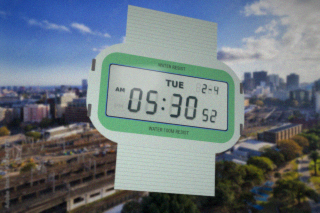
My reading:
5 h 30 min 52 s
